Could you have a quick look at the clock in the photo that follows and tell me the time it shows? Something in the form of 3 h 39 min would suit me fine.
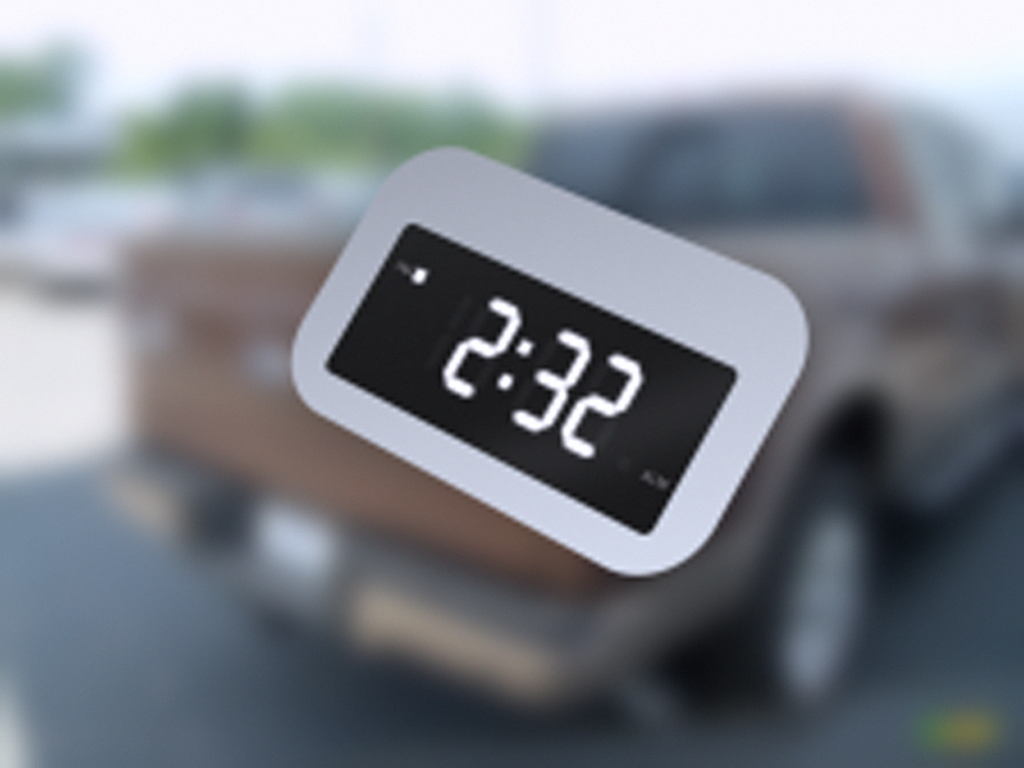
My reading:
2 h 32 min
